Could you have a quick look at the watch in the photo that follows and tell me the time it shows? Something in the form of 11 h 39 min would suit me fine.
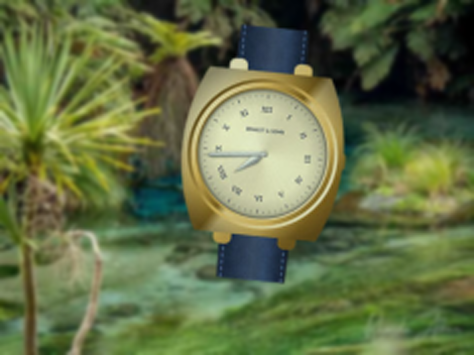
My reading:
7 h 44 min
